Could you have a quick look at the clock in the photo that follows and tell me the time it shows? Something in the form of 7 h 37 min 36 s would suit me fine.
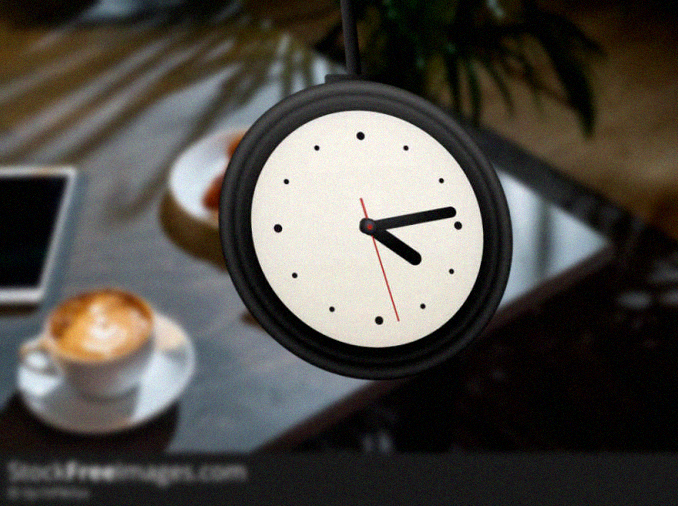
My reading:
4 h 13 min 28 s
